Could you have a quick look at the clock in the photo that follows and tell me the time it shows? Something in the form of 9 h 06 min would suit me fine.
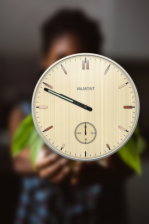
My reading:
9 h 49 min
